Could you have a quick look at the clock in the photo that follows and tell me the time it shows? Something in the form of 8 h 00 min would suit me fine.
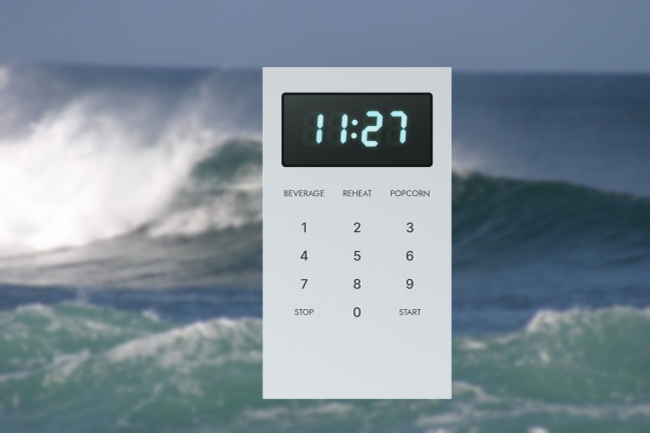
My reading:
11 h 27 min
